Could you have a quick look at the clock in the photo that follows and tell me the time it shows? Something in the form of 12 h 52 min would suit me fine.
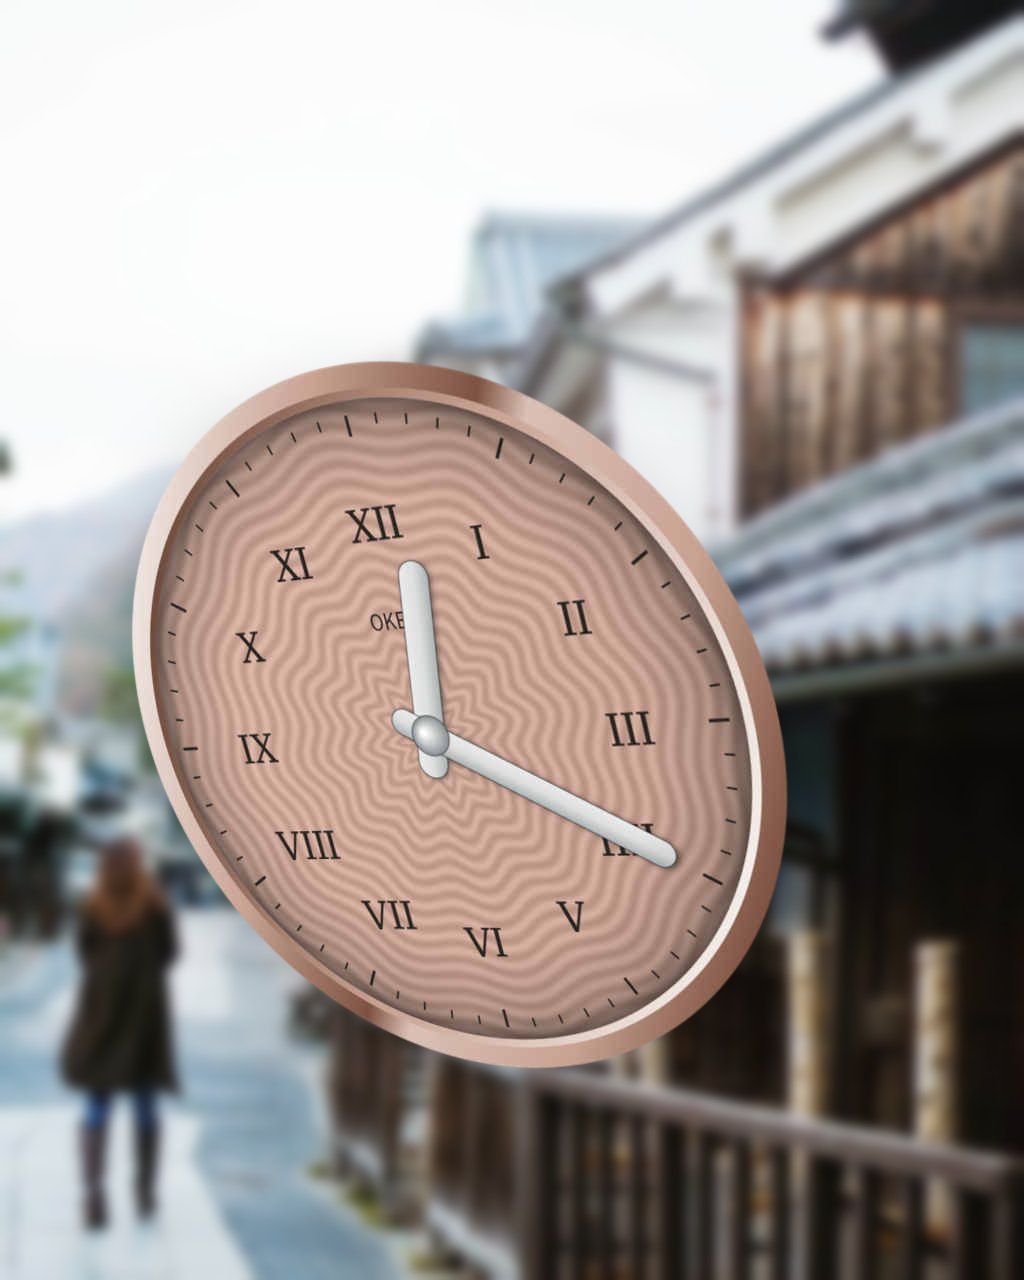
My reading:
12 h 20 min
